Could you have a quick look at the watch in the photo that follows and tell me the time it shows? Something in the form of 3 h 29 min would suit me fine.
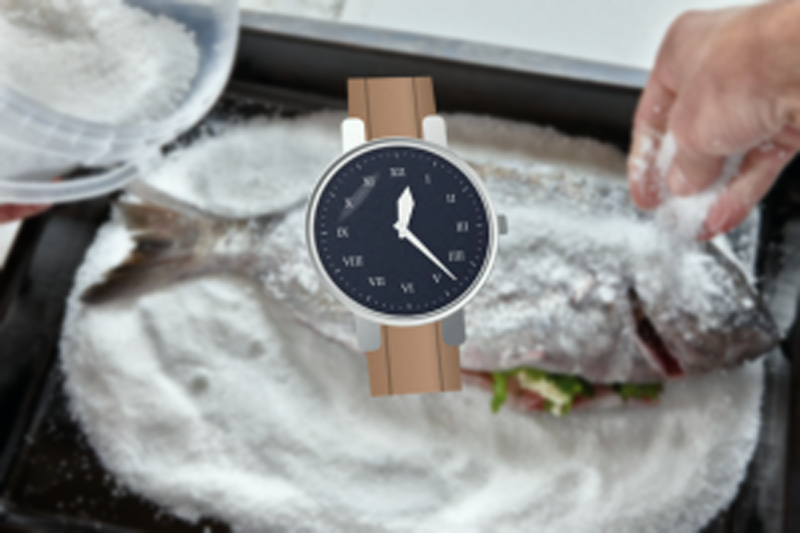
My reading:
12 h 23 min
